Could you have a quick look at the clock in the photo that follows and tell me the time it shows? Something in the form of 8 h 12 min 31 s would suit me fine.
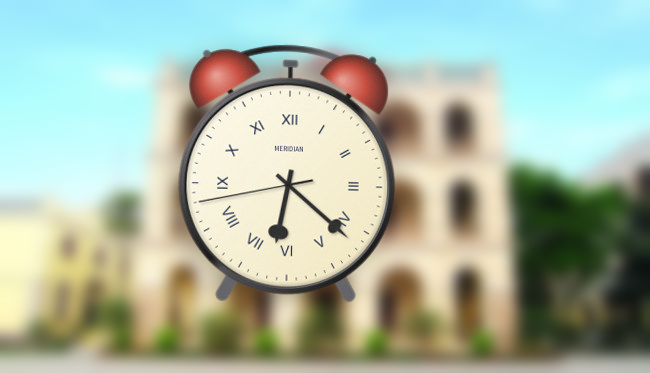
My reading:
6 h 21 min 43 s
